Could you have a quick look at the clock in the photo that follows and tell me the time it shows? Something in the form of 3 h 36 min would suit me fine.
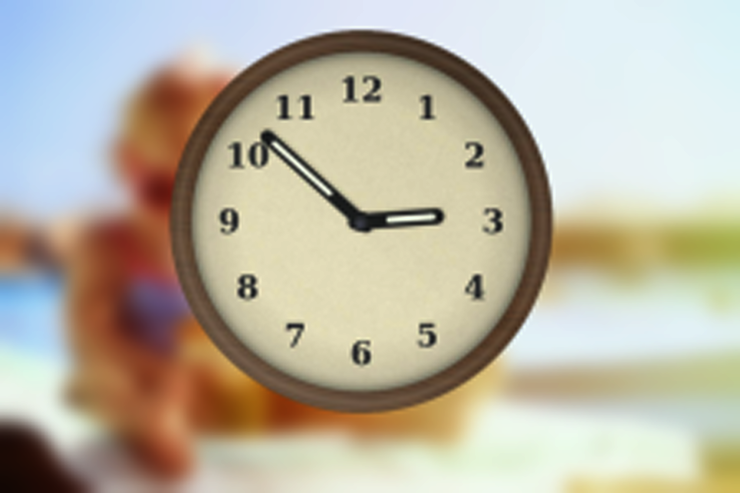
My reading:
2 h 52 min
